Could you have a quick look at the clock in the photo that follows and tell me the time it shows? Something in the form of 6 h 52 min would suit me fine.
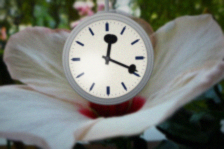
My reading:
12 h 19 min
